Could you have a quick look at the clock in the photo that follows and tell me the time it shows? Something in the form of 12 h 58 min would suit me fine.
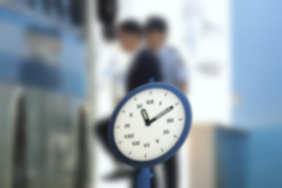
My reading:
11 h 10 min
